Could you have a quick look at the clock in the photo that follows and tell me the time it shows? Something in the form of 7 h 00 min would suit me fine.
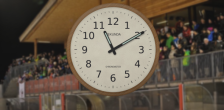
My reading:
11 h 10 min
